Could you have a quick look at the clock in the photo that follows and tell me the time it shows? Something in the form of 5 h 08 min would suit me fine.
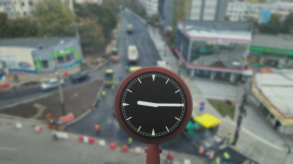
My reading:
9 h 15 min
